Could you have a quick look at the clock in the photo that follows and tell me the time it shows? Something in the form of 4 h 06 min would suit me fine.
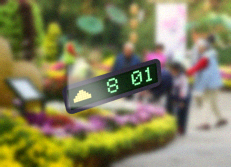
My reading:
8 h 01 min
